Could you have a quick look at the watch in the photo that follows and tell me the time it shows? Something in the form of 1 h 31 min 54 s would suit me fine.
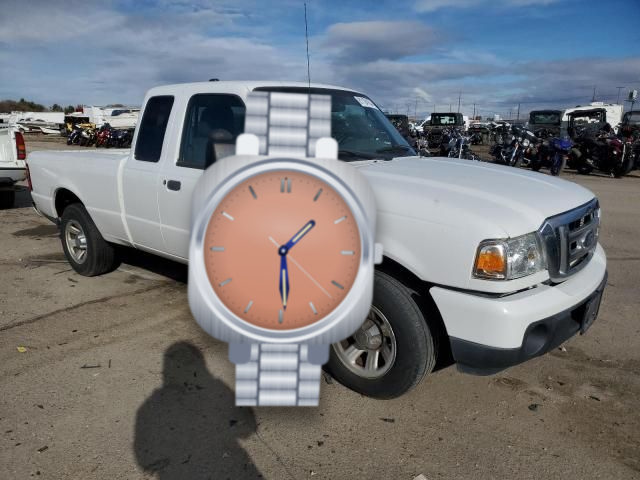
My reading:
1 h 29 min 22 s
